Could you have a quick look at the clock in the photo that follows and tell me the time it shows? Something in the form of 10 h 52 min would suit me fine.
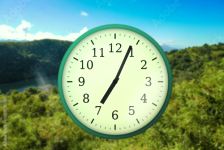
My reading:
7 h 04 min
